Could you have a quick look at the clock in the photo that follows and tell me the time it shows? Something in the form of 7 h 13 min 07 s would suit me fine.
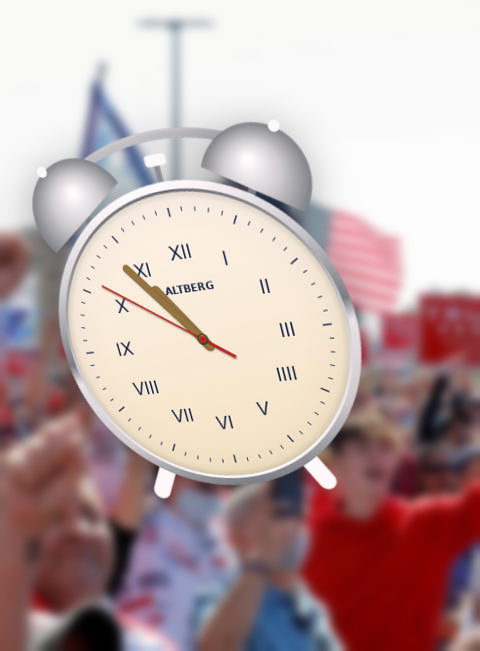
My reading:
10 h 53 min 51 s
